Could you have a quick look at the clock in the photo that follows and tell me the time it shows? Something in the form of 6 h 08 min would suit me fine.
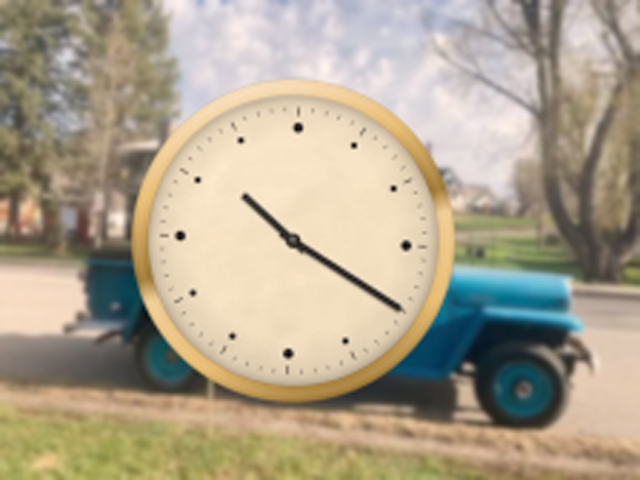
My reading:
10 h 20 min
